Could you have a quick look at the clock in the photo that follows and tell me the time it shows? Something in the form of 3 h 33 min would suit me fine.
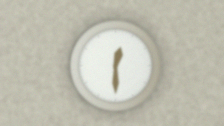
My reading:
12 h 30 min
